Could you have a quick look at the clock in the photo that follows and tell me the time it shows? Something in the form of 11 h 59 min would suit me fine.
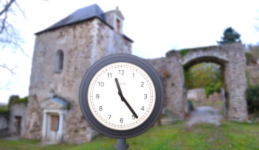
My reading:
11 h 24 min
